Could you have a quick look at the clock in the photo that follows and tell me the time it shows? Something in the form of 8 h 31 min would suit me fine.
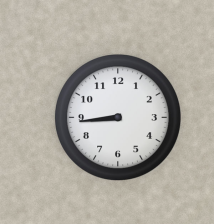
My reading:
8 h 44 min
